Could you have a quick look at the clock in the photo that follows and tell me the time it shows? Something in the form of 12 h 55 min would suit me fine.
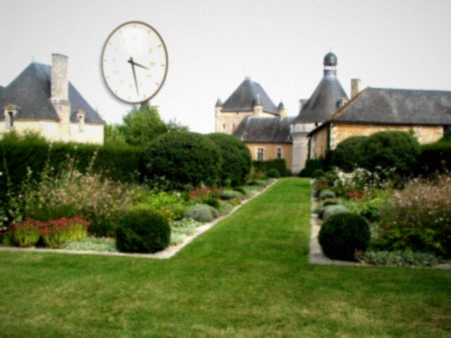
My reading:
3 h 27 min
